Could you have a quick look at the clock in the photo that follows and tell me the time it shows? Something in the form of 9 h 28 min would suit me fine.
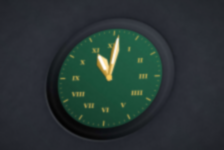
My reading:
11 h 01 min
